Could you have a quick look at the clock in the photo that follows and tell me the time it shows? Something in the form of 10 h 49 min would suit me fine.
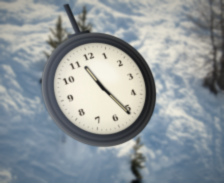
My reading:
11 h 26 min
